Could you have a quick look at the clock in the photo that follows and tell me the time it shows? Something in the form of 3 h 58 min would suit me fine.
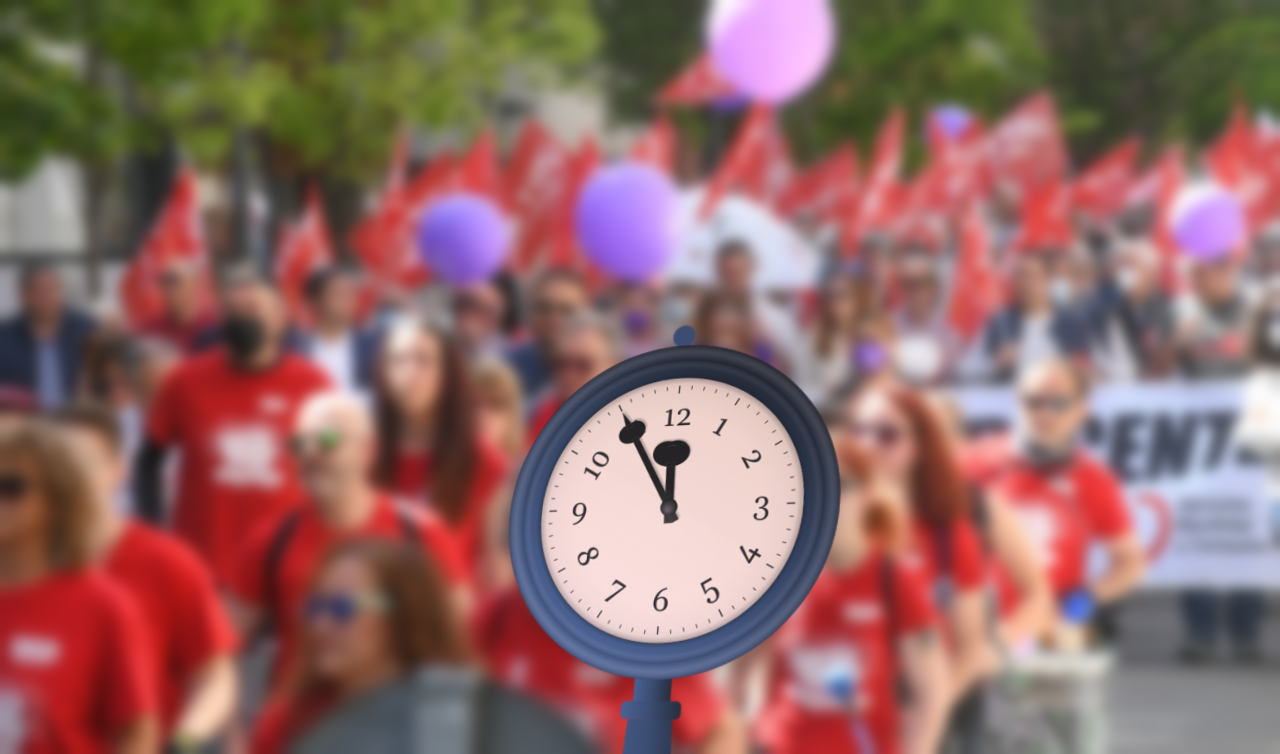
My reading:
11 h 55 min
